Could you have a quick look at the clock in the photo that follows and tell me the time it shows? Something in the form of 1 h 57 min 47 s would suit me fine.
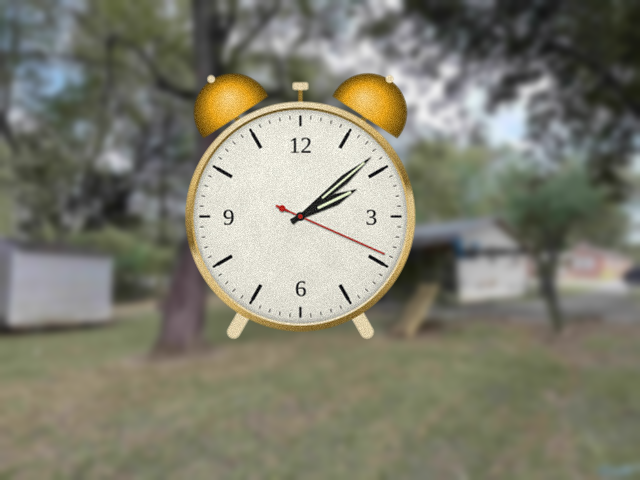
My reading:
2 h 08 min 19 s
